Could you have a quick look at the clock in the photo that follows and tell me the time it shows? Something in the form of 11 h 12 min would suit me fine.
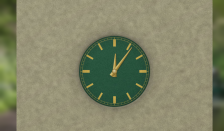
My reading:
12 h 06 min
